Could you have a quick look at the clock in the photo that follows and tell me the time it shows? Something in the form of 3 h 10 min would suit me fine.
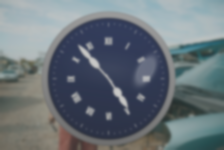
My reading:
4 h 53 min
